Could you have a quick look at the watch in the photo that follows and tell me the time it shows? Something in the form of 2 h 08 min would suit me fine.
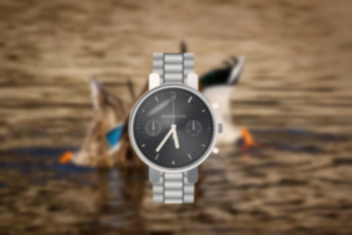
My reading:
5 h 36 min
